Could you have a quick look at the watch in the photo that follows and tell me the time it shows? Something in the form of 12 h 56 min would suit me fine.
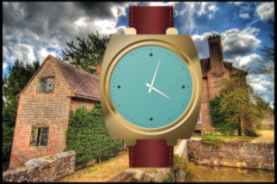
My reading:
4 h 03 min
